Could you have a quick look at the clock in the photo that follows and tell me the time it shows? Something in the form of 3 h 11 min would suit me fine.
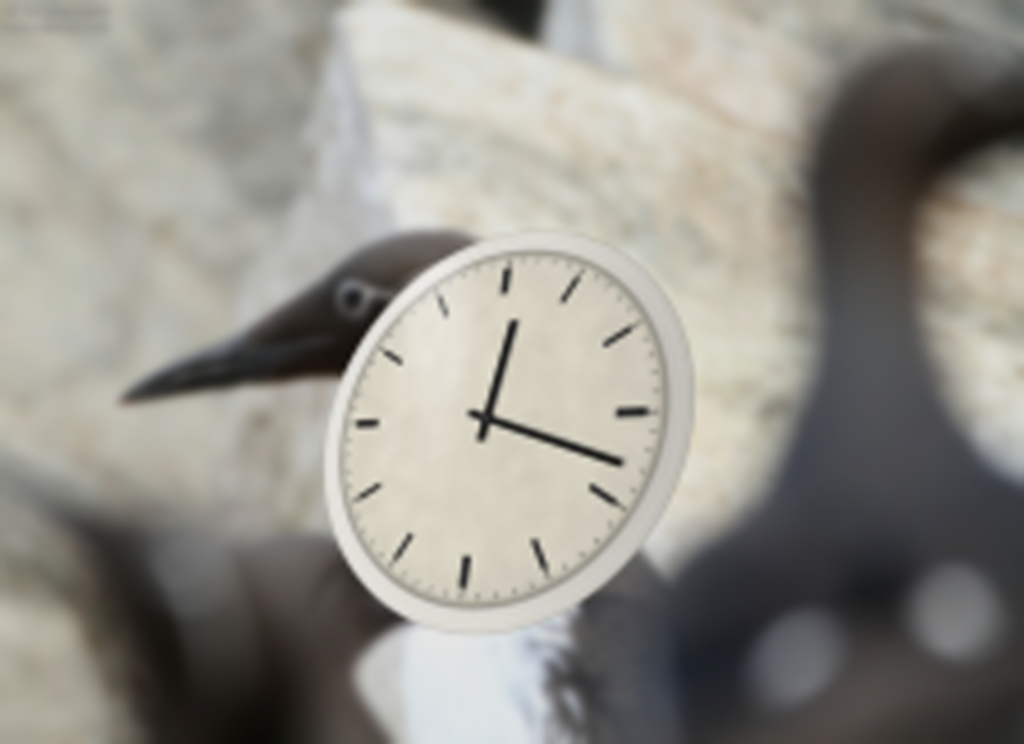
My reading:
12 h 18 min
